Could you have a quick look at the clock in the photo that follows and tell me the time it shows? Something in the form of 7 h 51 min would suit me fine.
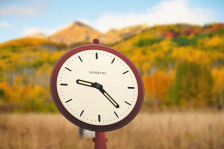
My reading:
9 h 23 min
